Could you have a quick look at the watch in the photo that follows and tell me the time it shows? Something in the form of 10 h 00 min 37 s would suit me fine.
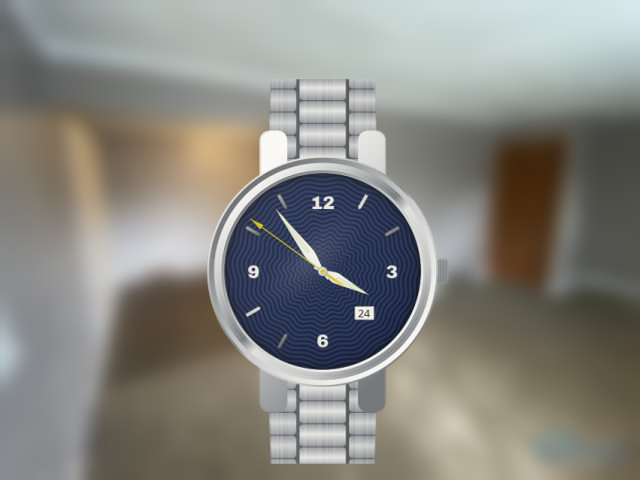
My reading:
3 h 53 min 51 s
